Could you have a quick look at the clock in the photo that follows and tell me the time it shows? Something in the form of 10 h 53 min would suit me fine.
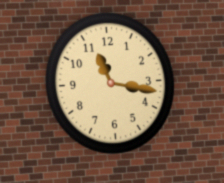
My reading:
11 h 17 min
